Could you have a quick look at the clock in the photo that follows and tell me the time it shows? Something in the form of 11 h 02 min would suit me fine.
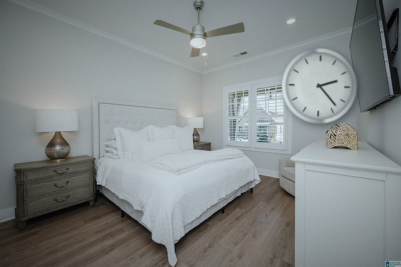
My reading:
2 h 23 min
